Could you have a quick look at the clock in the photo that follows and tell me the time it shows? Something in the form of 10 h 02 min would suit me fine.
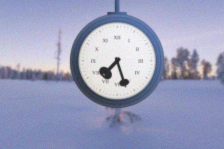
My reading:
7 h 27 min
